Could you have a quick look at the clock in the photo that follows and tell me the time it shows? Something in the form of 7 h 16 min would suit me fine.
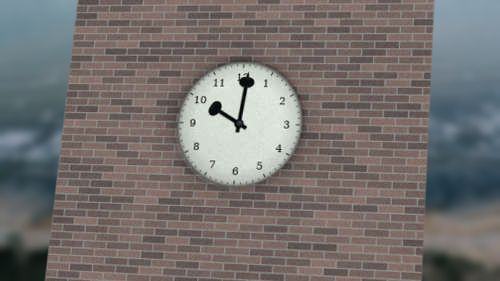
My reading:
10 h 01 min
